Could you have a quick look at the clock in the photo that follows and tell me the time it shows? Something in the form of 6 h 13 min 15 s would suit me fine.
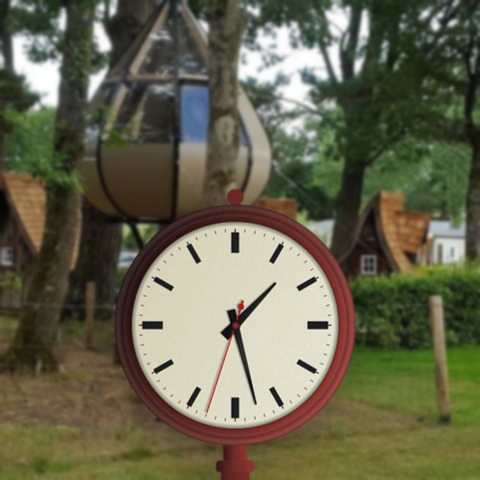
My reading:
1 h 27 min 33 s
